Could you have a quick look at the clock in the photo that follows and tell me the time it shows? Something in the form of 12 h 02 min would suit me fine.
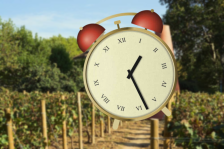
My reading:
1 h 28 min
